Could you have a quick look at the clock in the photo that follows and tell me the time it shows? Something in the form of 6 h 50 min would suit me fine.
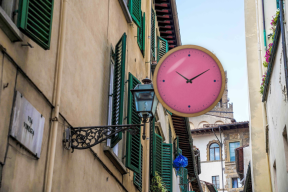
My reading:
10 h 10 min
